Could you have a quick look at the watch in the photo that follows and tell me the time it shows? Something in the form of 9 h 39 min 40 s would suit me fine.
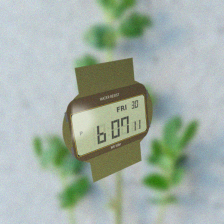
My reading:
6 h 07 min 11 s
